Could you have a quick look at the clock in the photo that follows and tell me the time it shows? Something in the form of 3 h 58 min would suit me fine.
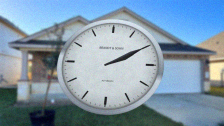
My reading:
2 h 10 min
